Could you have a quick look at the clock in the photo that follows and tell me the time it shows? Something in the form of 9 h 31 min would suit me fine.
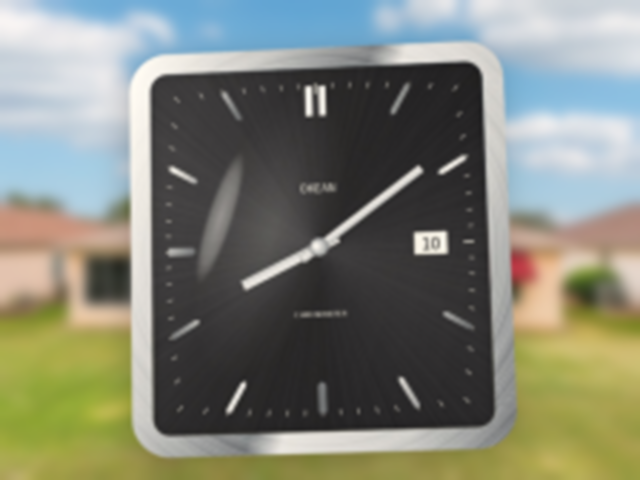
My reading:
8 h 09 min
